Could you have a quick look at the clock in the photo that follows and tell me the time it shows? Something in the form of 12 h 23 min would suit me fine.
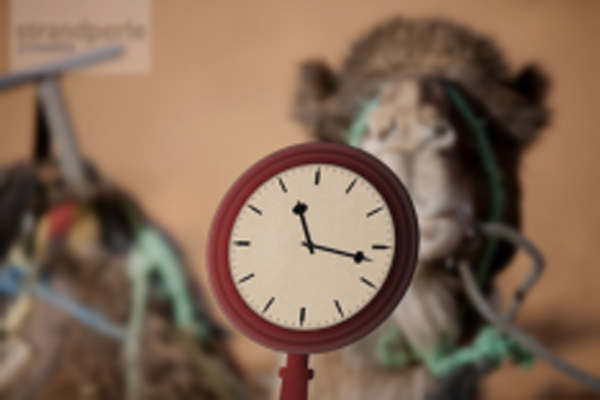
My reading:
11 h 17 min
